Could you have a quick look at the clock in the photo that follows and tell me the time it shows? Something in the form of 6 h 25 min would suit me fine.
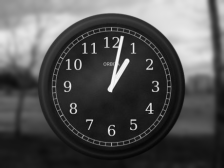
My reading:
1 h 02 min
